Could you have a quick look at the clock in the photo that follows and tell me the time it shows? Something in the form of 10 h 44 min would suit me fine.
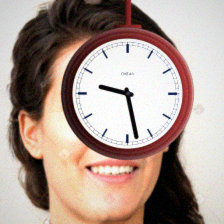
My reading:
9 h 28 min
